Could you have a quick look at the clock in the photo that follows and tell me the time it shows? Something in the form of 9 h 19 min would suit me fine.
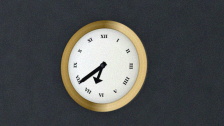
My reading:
6 h 39 min
